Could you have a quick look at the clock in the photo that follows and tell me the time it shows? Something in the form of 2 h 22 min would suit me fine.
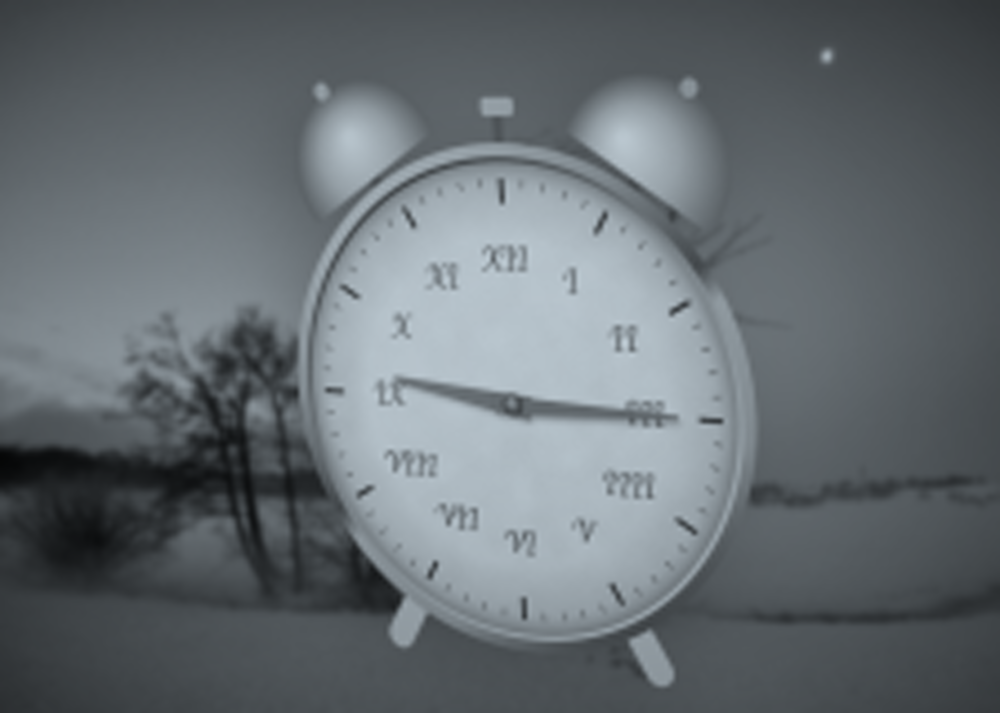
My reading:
9 h 15 min
